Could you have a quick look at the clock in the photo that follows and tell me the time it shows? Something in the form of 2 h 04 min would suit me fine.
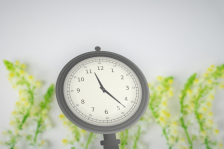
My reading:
11 h 23 min
